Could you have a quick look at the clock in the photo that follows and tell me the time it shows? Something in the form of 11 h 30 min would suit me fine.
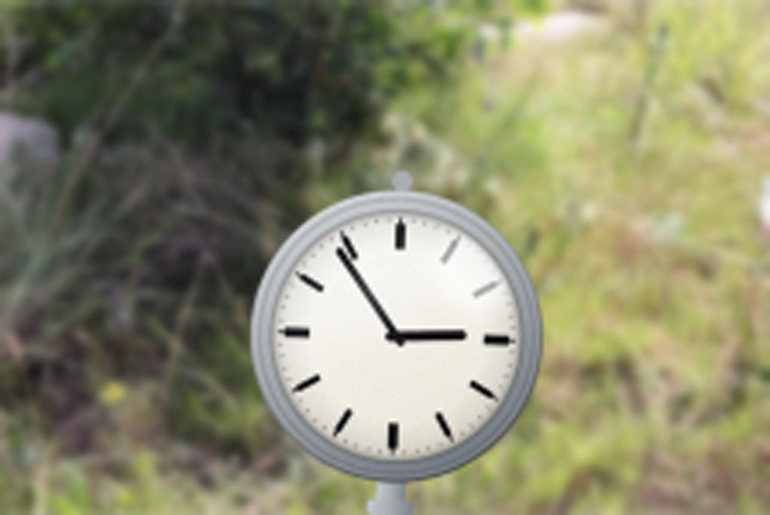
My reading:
2 h 54 min
